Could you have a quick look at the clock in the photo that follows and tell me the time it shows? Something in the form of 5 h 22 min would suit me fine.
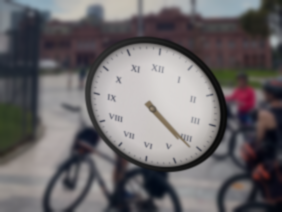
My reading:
4 h 21 min
